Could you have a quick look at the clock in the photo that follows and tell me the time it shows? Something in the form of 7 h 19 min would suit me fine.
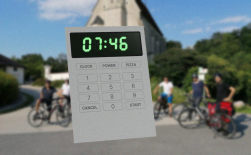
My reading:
7 h 46 min
